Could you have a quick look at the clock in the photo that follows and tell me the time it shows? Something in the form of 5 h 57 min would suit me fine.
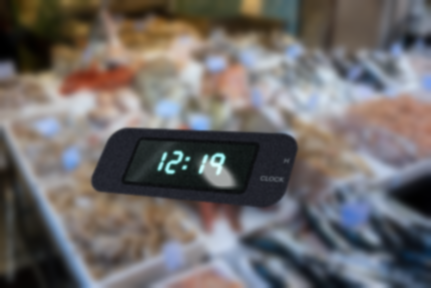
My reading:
12 h 19 min
